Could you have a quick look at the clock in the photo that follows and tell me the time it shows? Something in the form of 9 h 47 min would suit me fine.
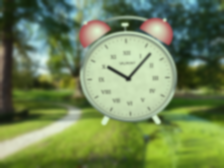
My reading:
10 h 07 min
